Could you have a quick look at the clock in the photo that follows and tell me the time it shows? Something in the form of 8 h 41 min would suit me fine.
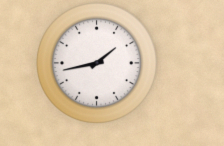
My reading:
1 h 43 min
